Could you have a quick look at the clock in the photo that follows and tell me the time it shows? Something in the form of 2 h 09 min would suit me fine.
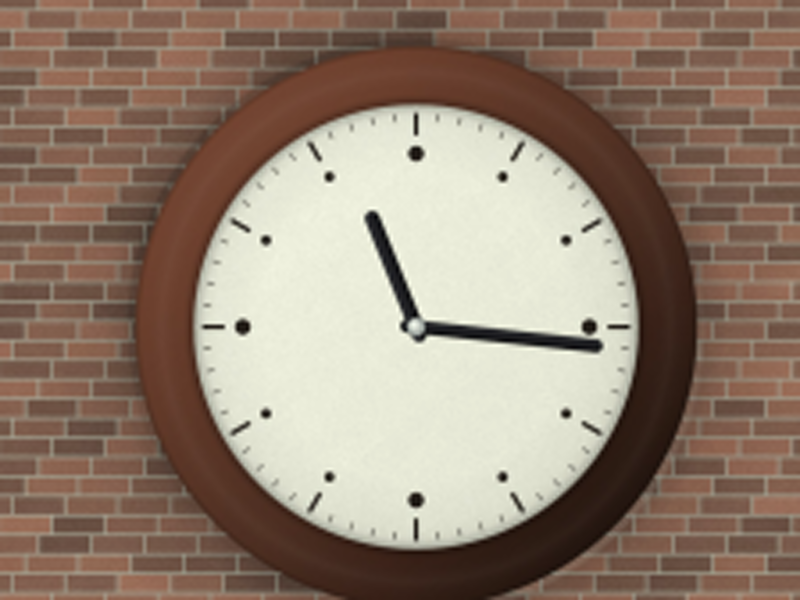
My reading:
11 h 16 min
